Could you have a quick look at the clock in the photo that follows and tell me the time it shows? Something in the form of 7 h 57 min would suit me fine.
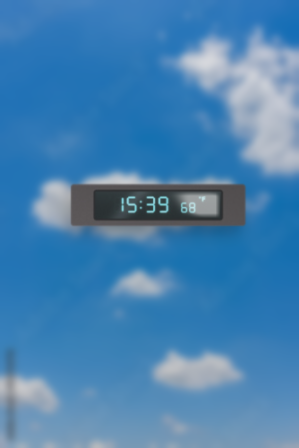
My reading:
15 h 39 min
